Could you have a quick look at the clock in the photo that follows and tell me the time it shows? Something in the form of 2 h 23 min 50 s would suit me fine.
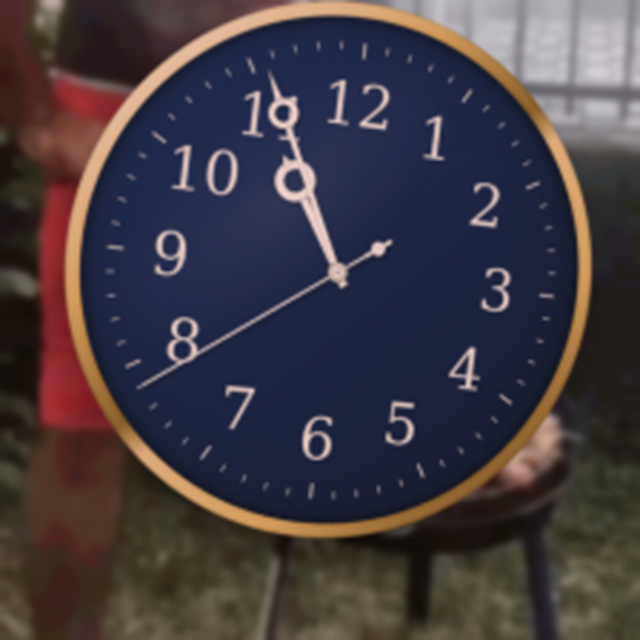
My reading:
10 h 55 min 39 s
